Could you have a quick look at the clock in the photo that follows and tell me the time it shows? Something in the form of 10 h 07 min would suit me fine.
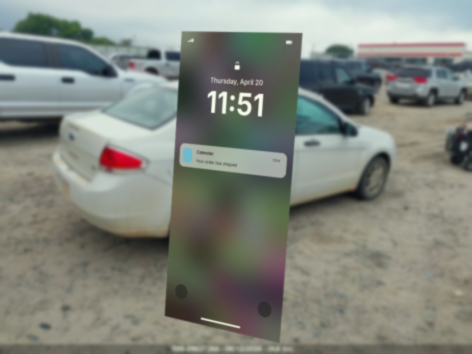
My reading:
11 h 51 min
